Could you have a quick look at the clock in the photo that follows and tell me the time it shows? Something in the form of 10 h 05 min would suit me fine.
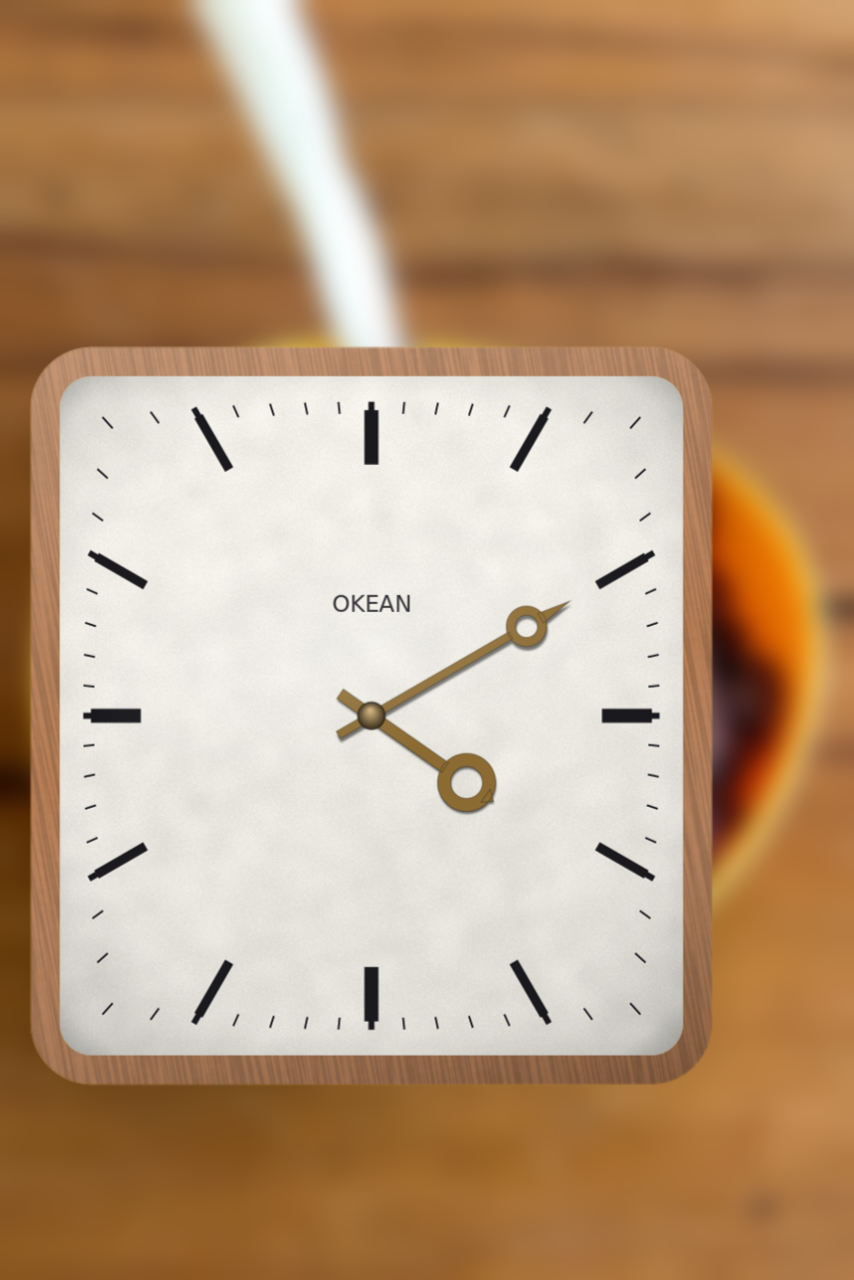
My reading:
4 h 10 min
